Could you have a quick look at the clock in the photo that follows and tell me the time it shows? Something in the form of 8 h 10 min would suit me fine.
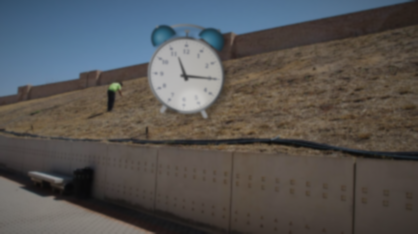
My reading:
11 h 15 min
